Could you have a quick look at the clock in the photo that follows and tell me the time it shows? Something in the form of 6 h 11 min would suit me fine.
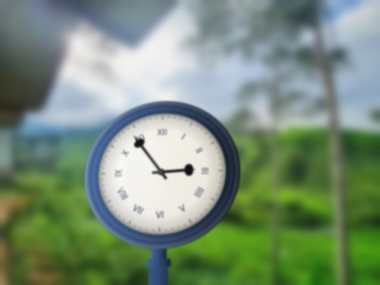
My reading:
2 h 54 min
